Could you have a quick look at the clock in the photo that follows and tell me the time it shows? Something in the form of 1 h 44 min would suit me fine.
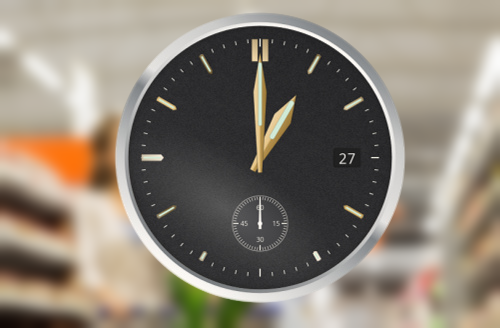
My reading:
1 h 00 min
